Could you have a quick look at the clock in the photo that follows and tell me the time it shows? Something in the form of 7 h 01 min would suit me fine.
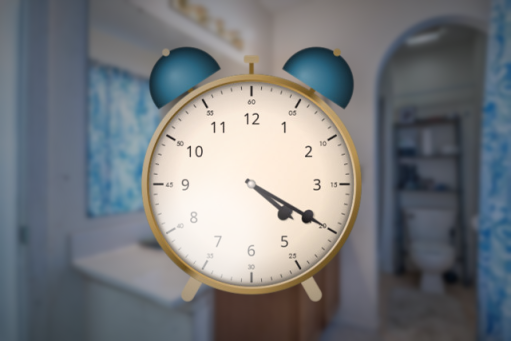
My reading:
4 h 20 min
